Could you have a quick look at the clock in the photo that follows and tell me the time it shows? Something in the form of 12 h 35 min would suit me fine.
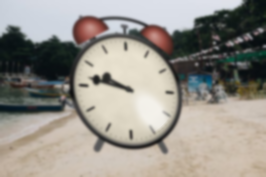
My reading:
9 h 47 min
